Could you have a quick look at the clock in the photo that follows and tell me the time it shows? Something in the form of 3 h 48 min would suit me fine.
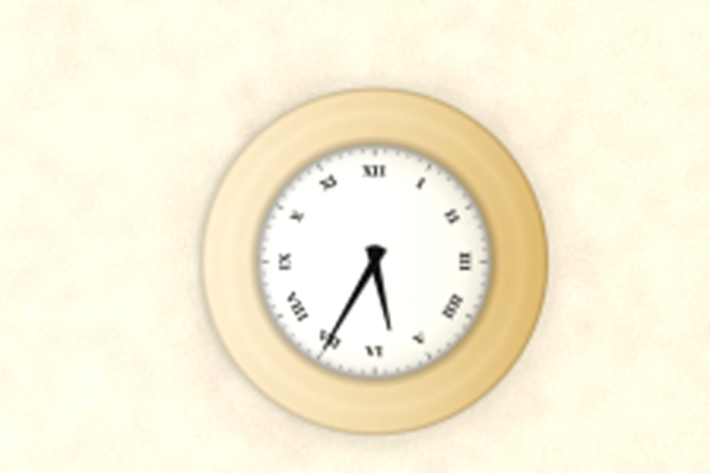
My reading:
5 h 35 min
